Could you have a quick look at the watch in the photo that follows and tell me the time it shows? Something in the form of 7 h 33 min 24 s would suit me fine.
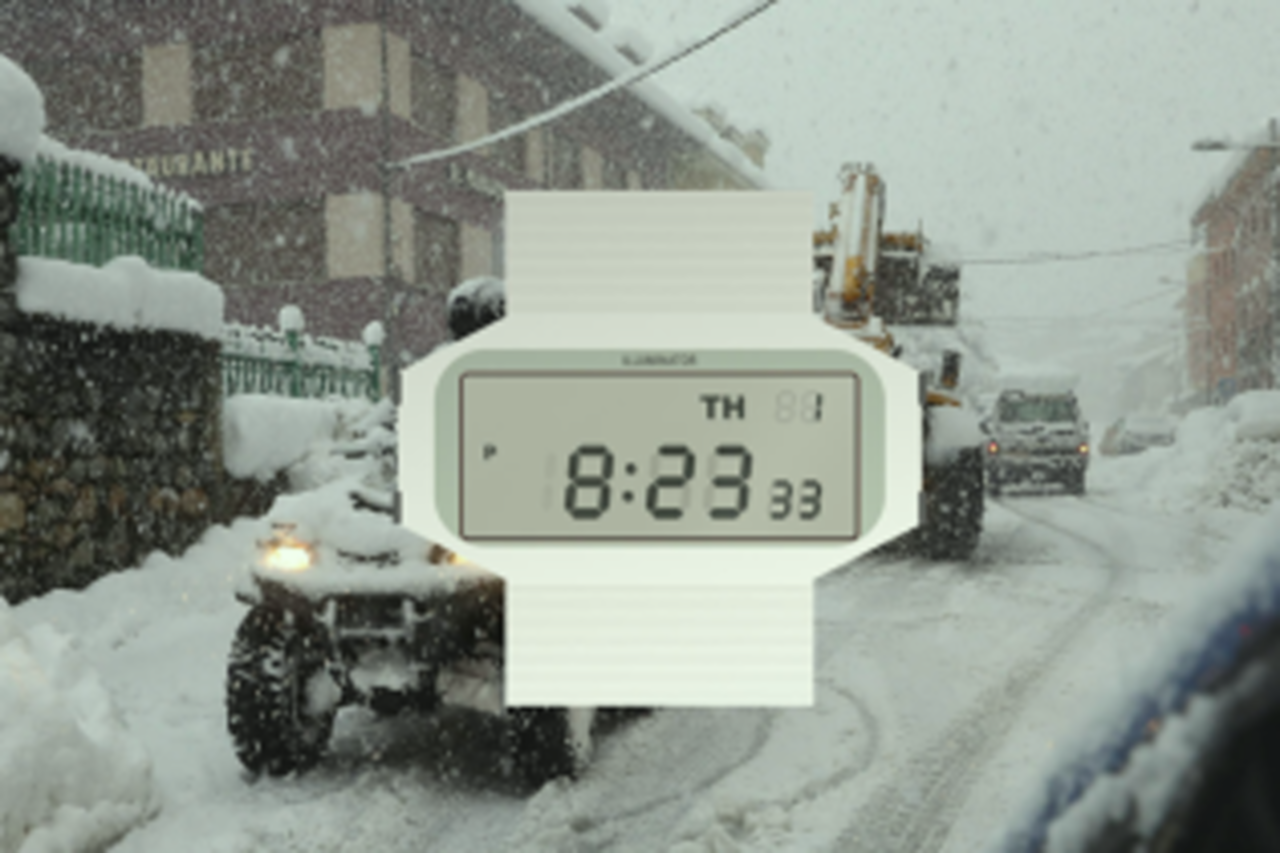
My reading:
8 h 23 min 33 s
